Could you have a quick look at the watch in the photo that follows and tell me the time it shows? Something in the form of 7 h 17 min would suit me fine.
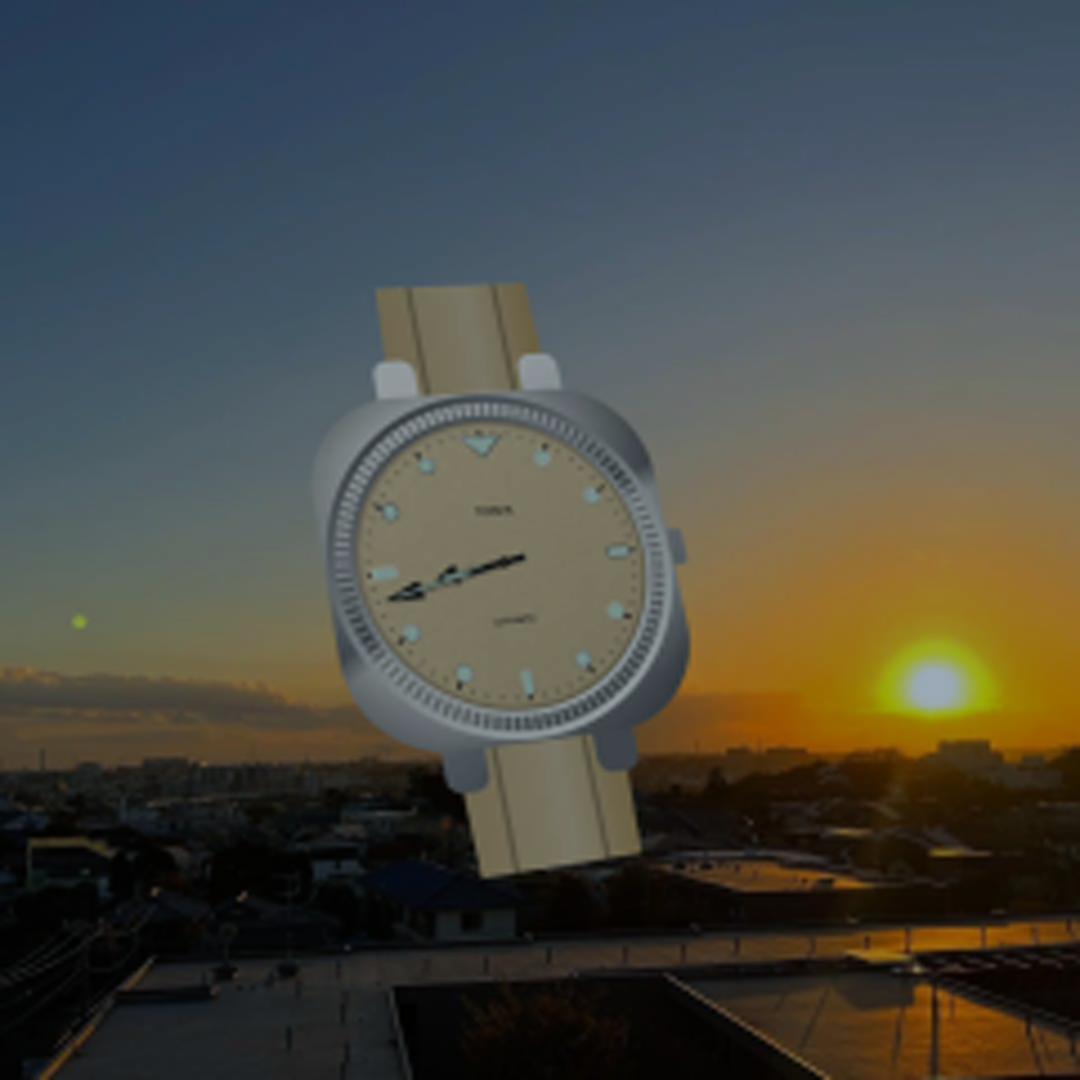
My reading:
8 h 43 min
